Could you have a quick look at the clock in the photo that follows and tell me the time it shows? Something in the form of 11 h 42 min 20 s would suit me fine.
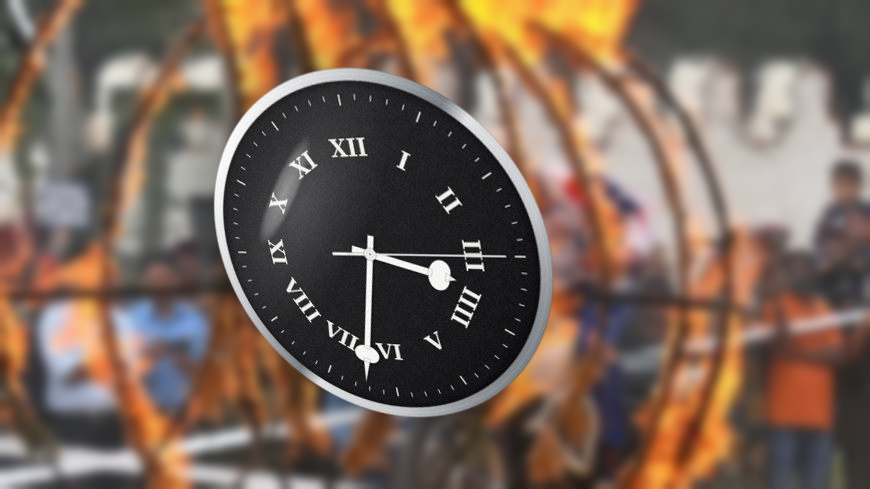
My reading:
3 h 32 min 15 s
